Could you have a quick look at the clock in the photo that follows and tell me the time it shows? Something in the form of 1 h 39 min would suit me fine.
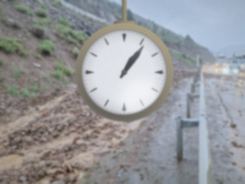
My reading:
1 h 06 min
